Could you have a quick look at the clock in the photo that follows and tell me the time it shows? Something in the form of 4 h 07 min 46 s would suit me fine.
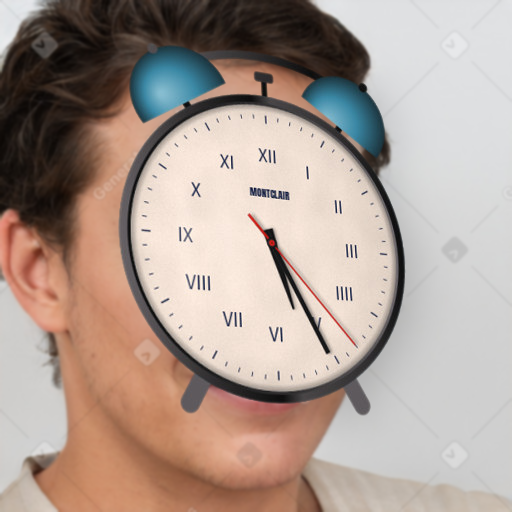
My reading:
5 h 25 min 23 s
